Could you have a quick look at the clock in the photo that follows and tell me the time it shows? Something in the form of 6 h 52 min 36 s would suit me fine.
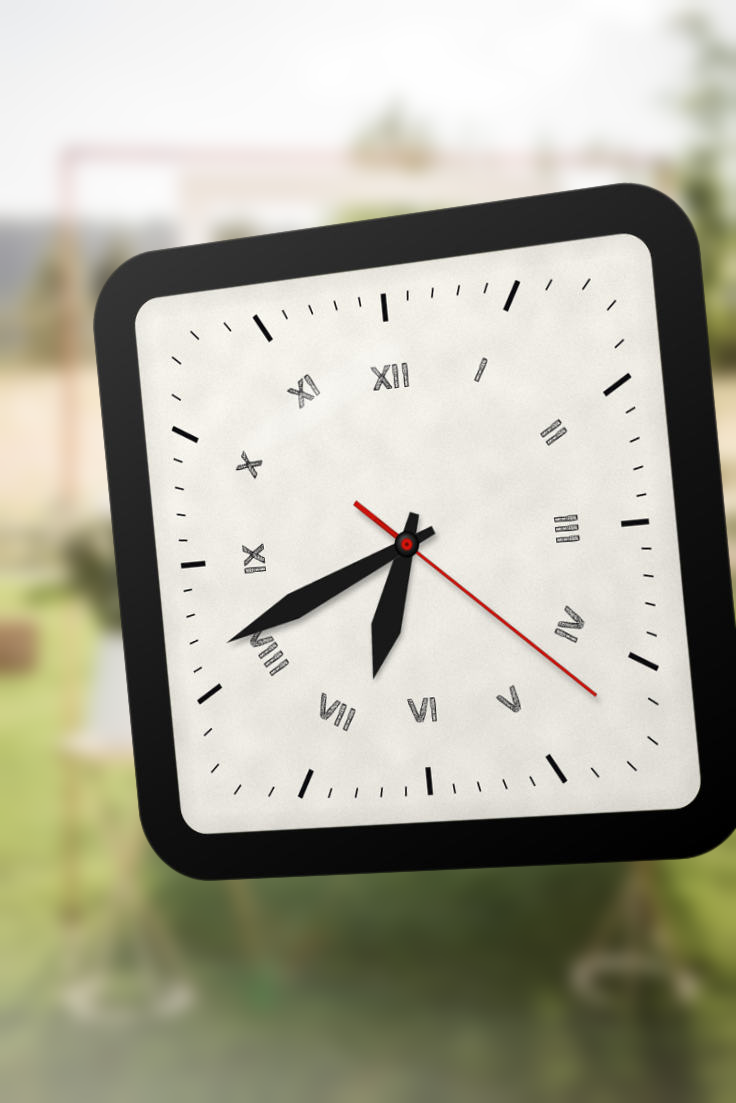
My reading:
6 h 41 min 22 s
